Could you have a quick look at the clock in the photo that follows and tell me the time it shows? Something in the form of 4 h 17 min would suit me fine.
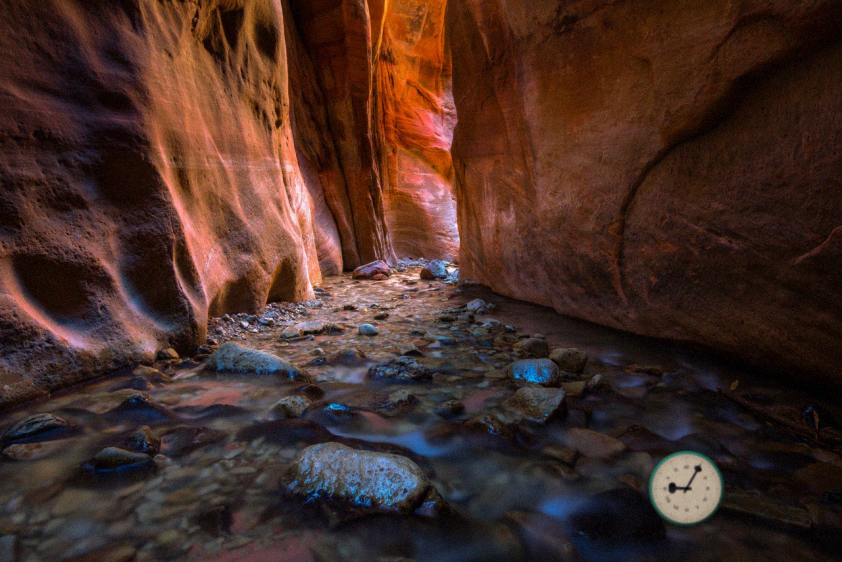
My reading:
9 h 05 min
